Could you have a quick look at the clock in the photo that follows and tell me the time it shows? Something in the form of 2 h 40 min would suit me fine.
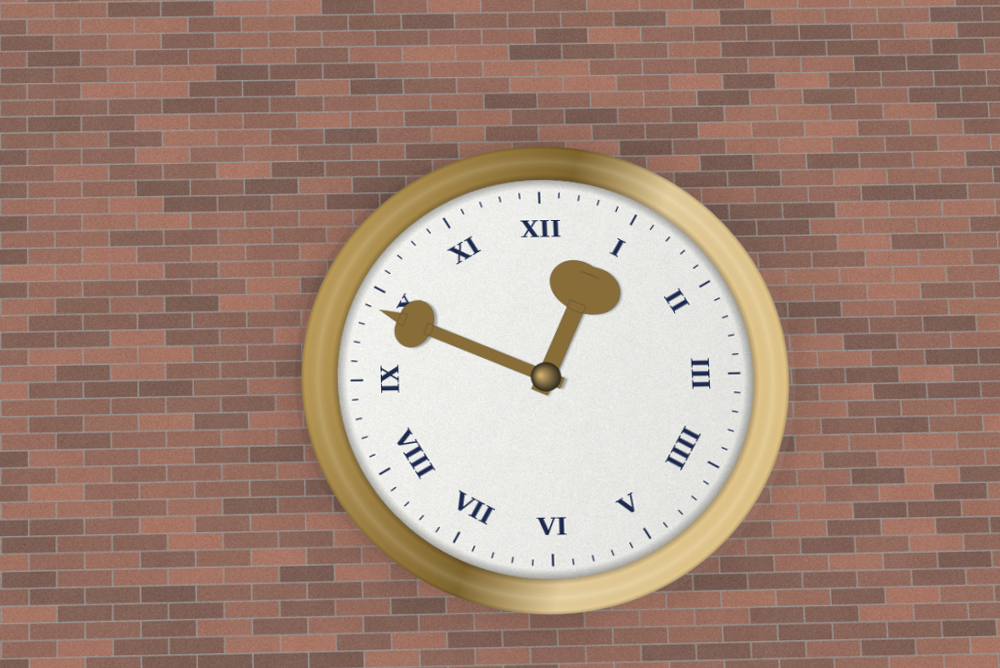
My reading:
12 h 49 min
